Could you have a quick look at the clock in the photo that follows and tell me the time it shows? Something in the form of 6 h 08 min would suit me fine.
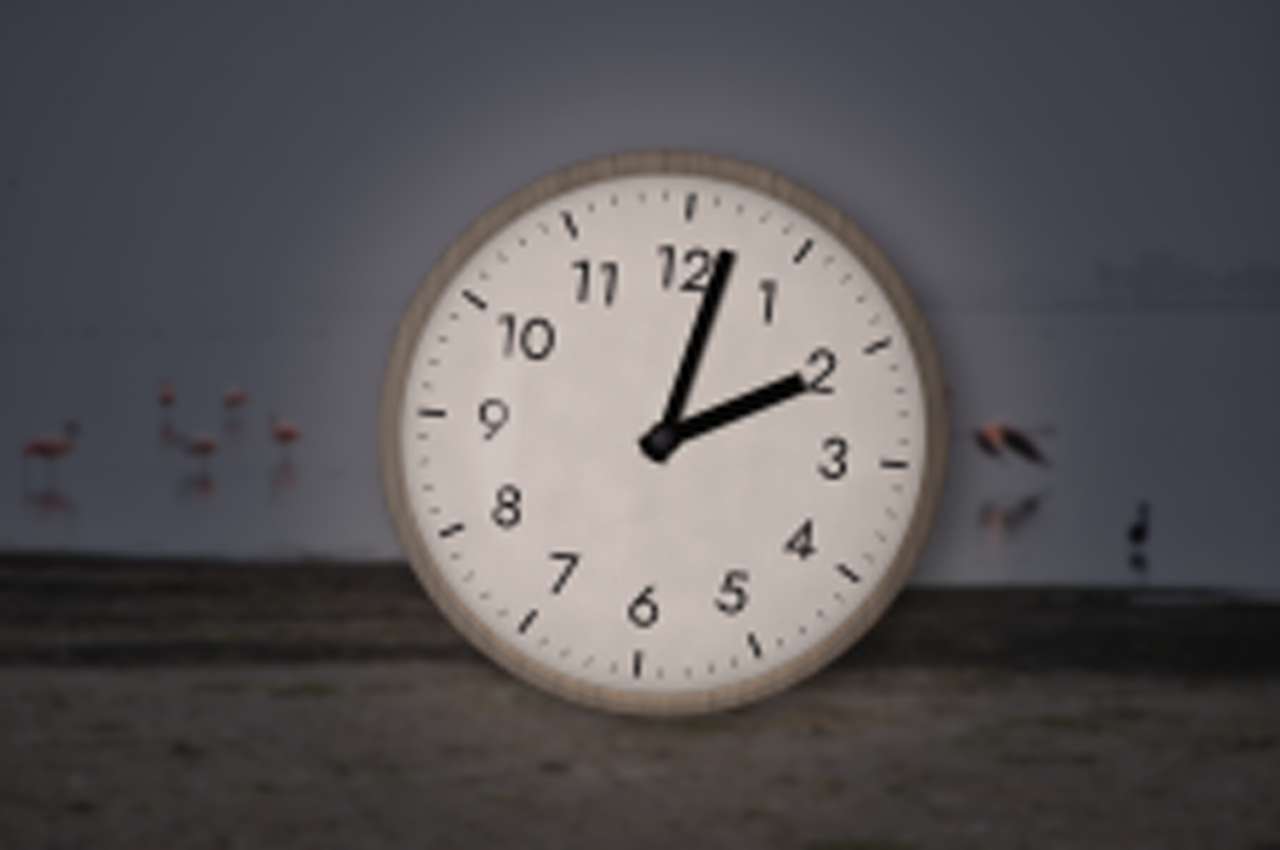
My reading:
2 h 02 min
